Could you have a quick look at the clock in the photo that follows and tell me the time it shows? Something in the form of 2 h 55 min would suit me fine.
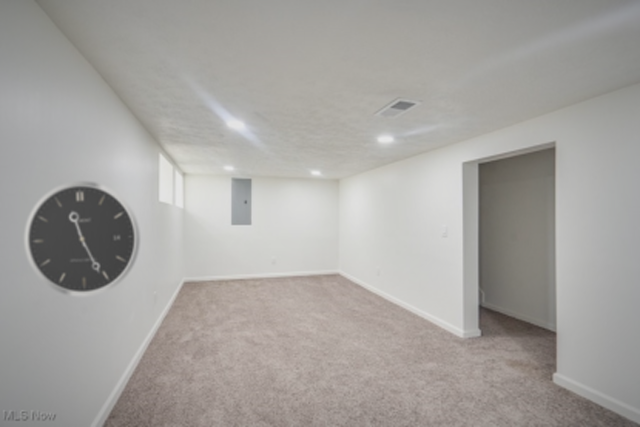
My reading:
11 h 26 min
